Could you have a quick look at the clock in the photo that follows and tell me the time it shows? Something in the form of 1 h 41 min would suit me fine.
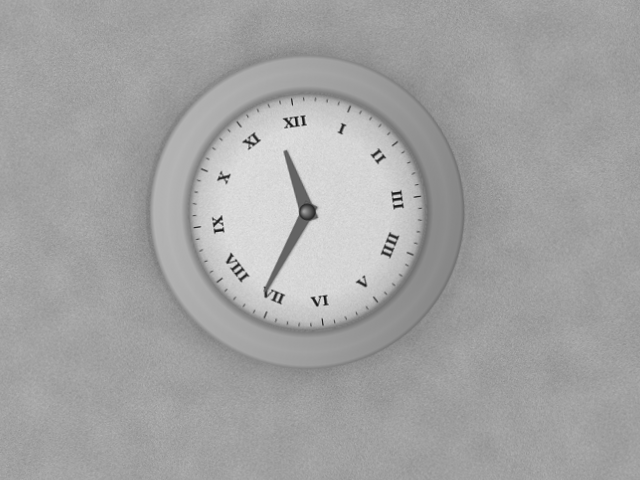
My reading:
11 h 36 min
